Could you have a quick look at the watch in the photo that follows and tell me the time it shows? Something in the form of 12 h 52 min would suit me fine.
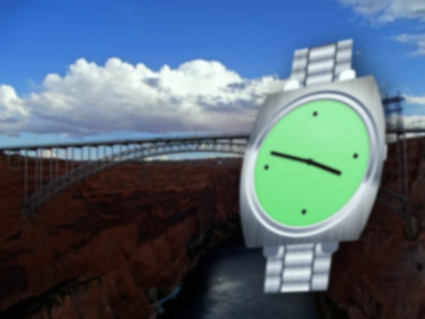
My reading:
3 h 48 min
